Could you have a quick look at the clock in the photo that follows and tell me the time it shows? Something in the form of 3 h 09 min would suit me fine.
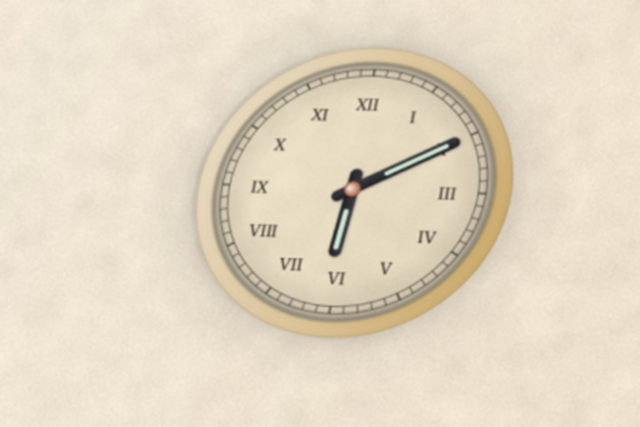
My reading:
6 h 10 min
